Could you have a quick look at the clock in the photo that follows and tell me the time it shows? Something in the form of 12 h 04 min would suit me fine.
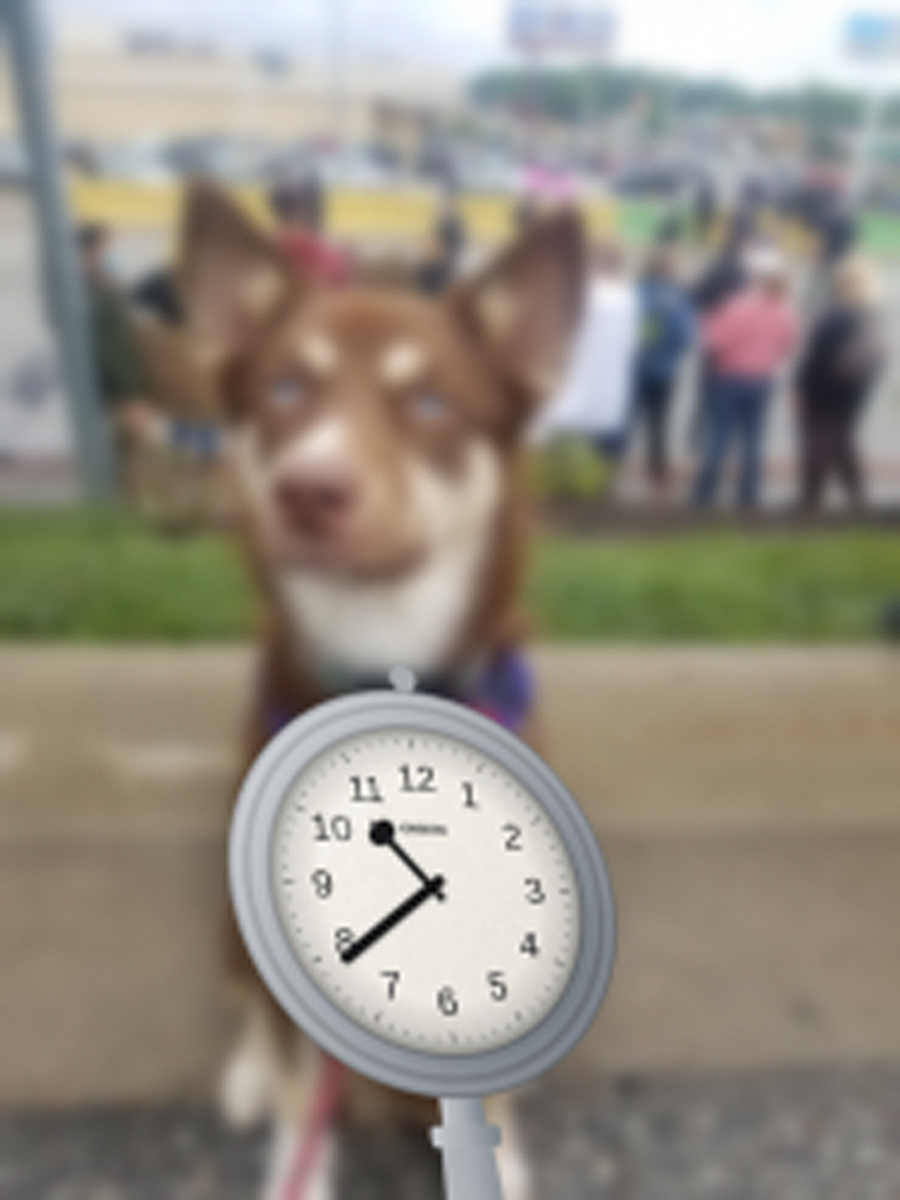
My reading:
10 h 39 min
